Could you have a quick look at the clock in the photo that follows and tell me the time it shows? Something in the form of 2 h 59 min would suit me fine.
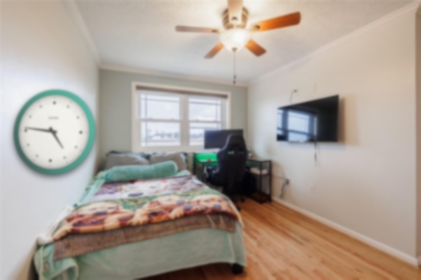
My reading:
4 h 46 min
